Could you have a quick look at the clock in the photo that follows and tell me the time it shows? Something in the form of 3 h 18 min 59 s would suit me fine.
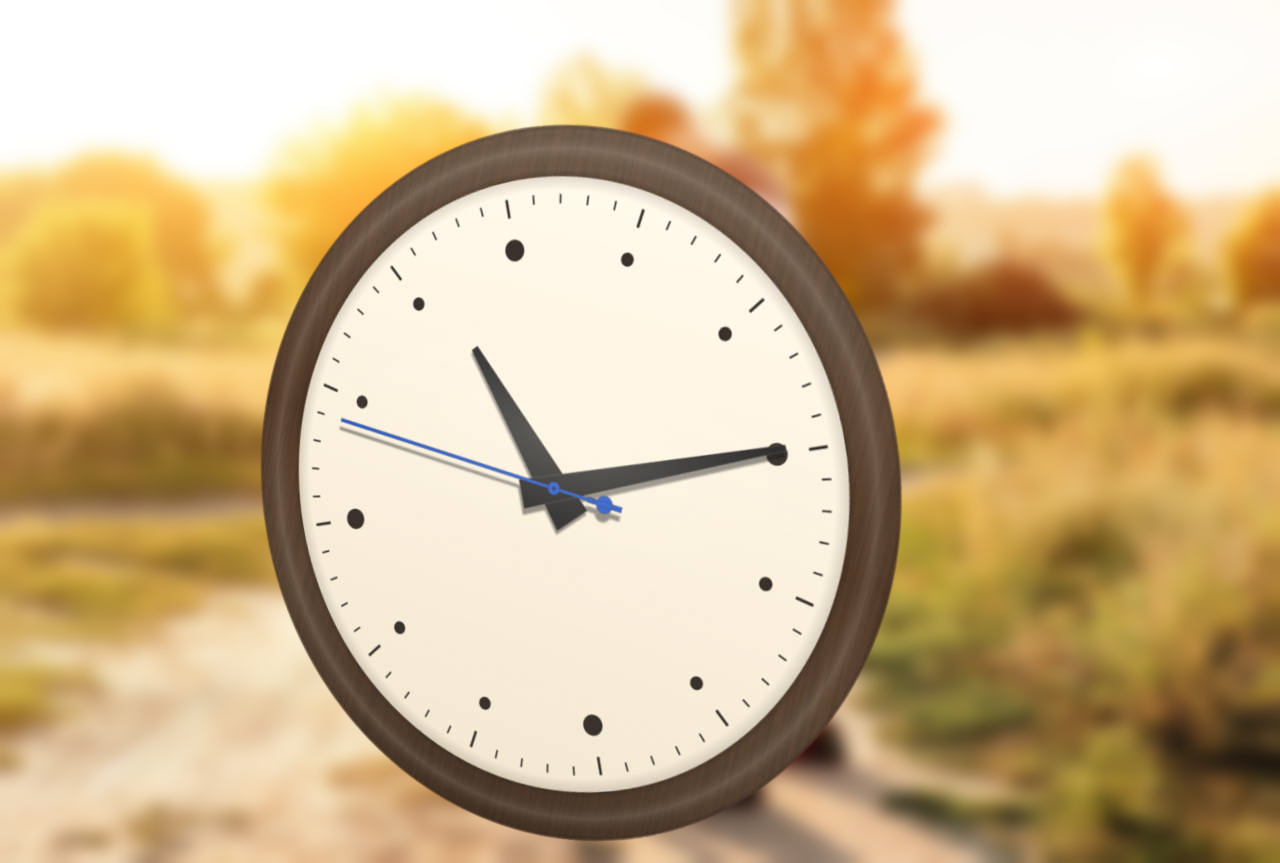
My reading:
11 h 14 min 49 s
